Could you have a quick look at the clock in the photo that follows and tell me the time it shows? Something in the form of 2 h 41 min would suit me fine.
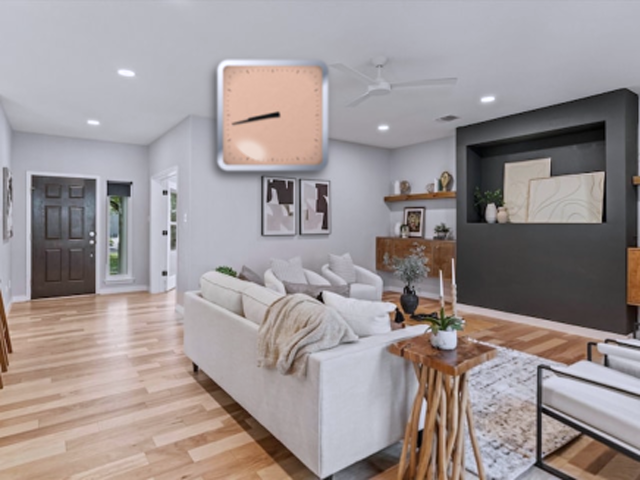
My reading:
8 h 43 min
